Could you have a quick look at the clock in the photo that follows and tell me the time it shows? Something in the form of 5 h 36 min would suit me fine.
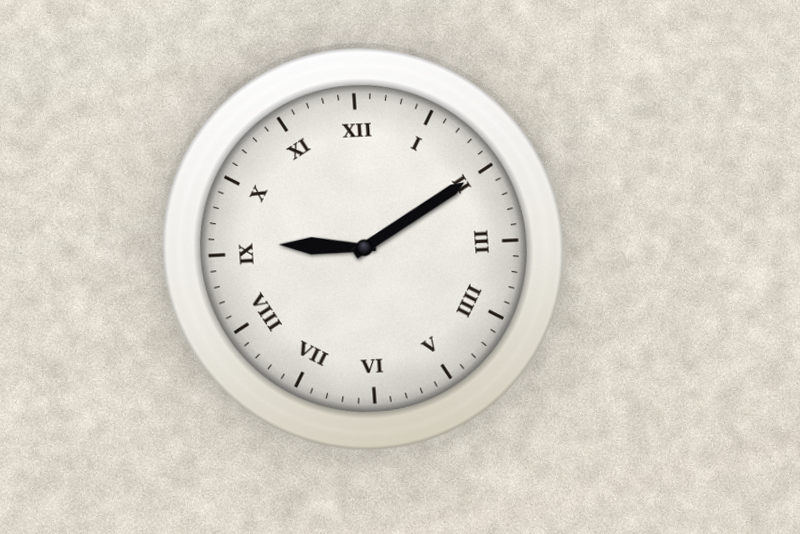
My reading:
9 h 10 min
